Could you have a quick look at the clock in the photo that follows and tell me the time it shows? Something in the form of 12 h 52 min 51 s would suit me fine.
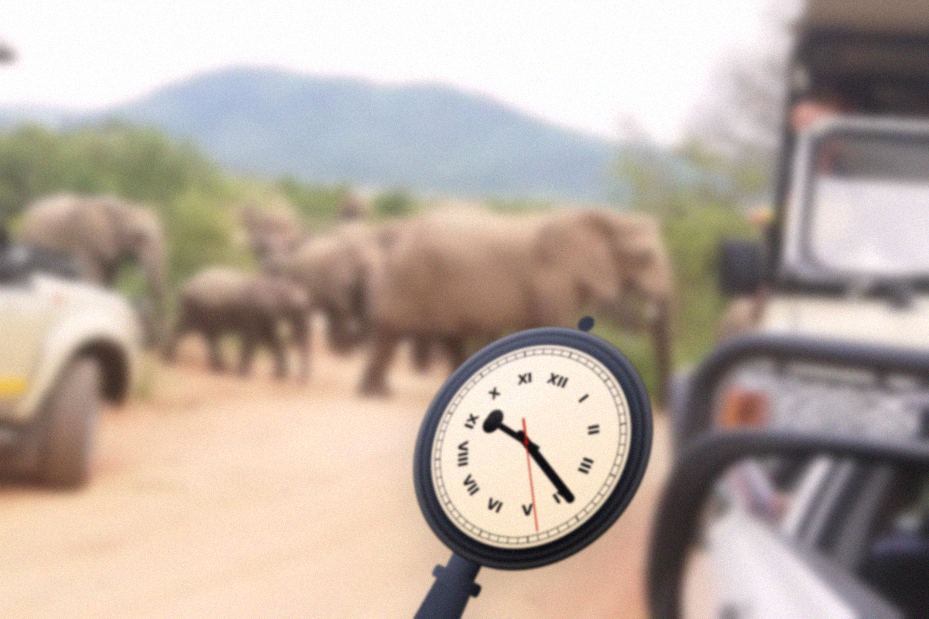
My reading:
9 h 19 min 24 s
